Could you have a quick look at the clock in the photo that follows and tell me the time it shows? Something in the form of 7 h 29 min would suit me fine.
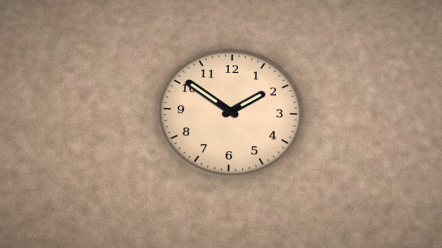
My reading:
1 h 51 min
